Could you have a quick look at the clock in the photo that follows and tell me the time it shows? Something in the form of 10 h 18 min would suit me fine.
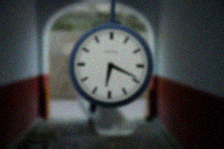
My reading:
6 h 19 min
